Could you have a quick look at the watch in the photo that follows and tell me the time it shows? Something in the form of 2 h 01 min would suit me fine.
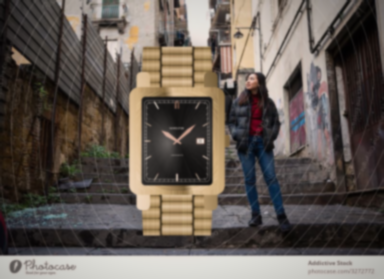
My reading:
10 h 08 min
